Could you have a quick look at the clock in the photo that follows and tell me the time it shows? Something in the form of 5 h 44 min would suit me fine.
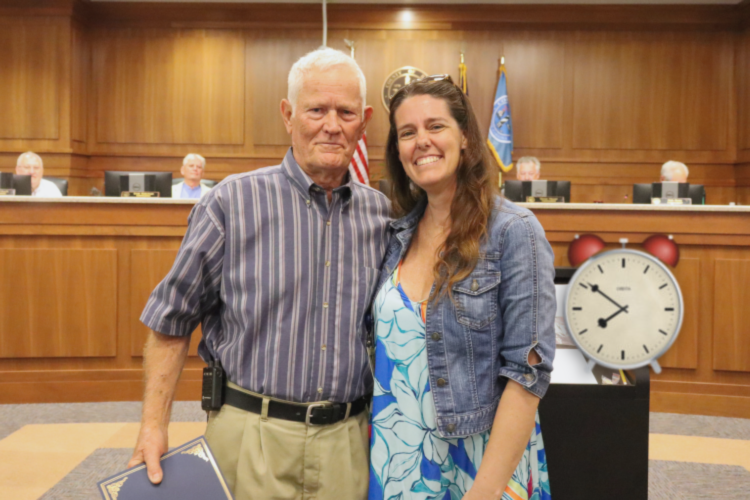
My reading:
7 h 51 min
